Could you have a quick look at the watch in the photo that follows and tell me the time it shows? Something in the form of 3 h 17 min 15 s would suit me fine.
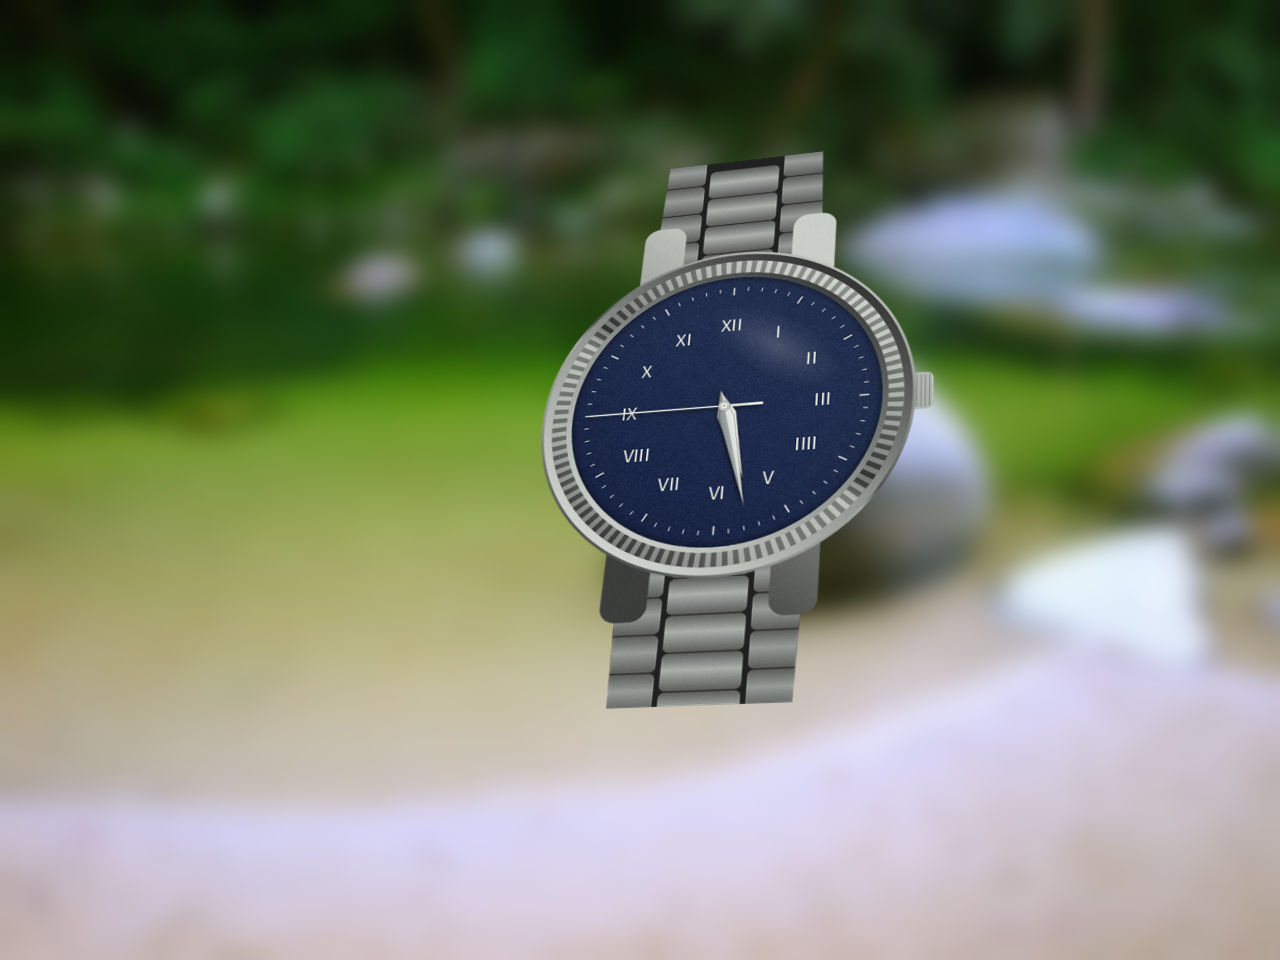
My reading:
5 h 27 min 45 s
